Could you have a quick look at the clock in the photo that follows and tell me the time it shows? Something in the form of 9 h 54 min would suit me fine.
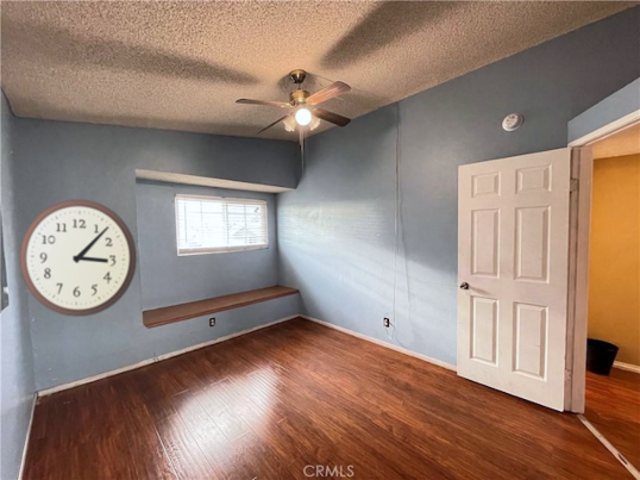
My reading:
3 h 07 min
